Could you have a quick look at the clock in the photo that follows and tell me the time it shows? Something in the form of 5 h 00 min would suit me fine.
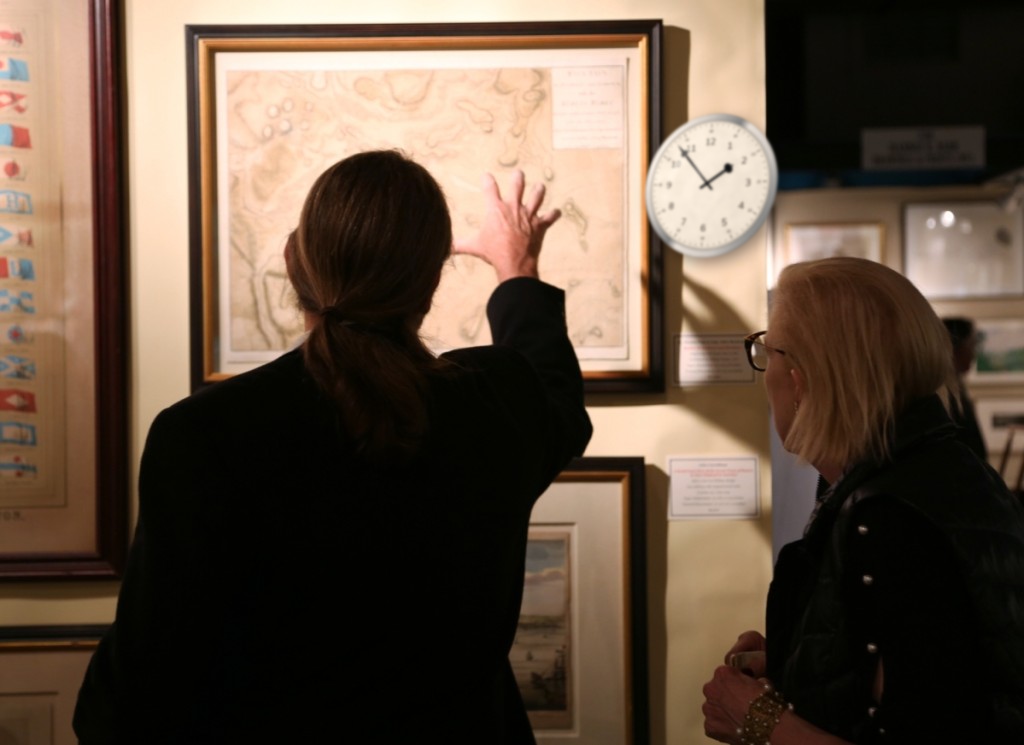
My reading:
1 h 53 min
